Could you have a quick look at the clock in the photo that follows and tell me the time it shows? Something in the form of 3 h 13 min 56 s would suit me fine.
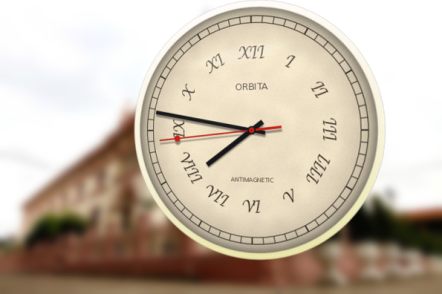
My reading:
7 h 46 min 44 s
